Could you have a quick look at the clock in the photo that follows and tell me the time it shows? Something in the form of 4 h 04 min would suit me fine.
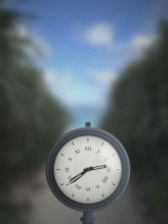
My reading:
2 h 39 min
